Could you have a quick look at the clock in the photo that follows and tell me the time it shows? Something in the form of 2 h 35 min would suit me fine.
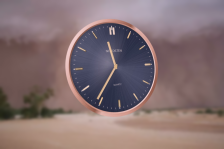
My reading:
11 h 36 min
